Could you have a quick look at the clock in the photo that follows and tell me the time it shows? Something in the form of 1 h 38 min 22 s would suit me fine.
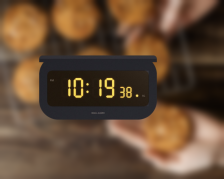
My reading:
10 h 19 min 38 s
